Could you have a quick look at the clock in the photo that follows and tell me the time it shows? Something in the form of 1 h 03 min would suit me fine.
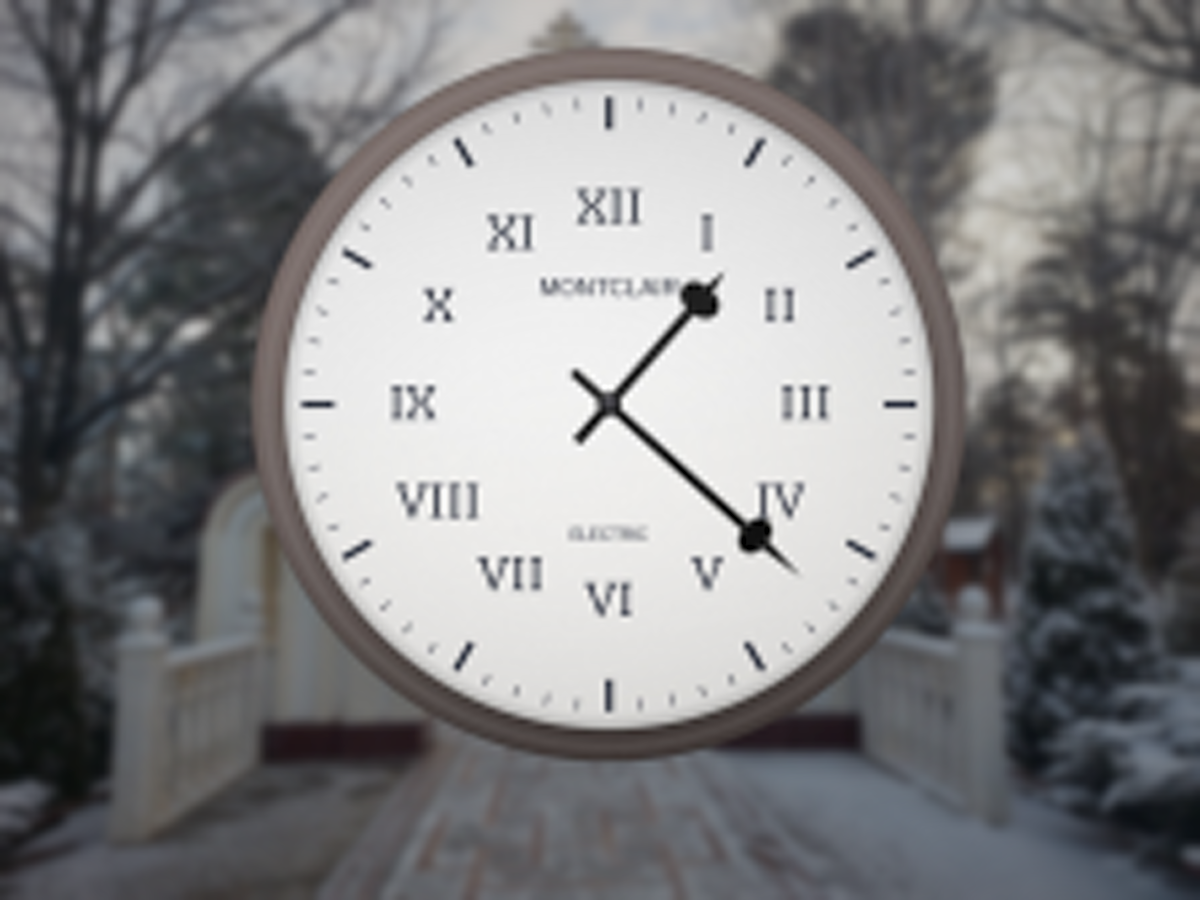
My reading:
1 h 22 min
